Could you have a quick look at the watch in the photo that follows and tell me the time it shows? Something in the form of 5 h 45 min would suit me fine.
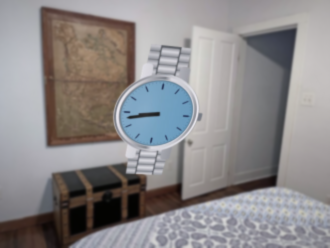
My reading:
8 h 43 min
